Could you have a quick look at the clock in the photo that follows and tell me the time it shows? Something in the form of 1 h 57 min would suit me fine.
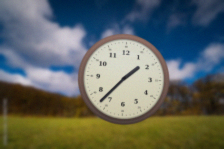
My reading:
1 h 37 min
